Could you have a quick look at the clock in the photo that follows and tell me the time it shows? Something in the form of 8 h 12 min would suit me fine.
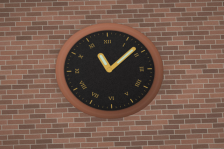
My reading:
11 h 08 min
